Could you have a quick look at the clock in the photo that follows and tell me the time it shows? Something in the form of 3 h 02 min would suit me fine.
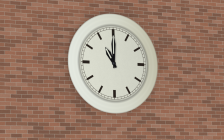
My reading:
11 h 00 min
